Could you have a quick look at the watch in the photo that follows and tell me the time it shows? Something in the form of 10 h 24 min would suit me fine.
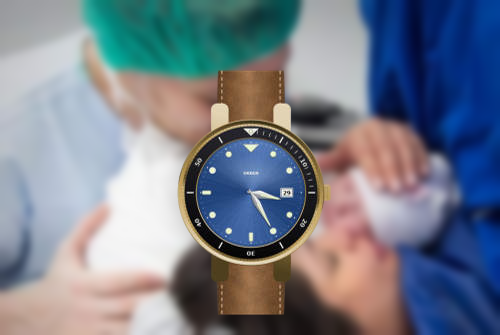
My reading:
3 h 25 min
